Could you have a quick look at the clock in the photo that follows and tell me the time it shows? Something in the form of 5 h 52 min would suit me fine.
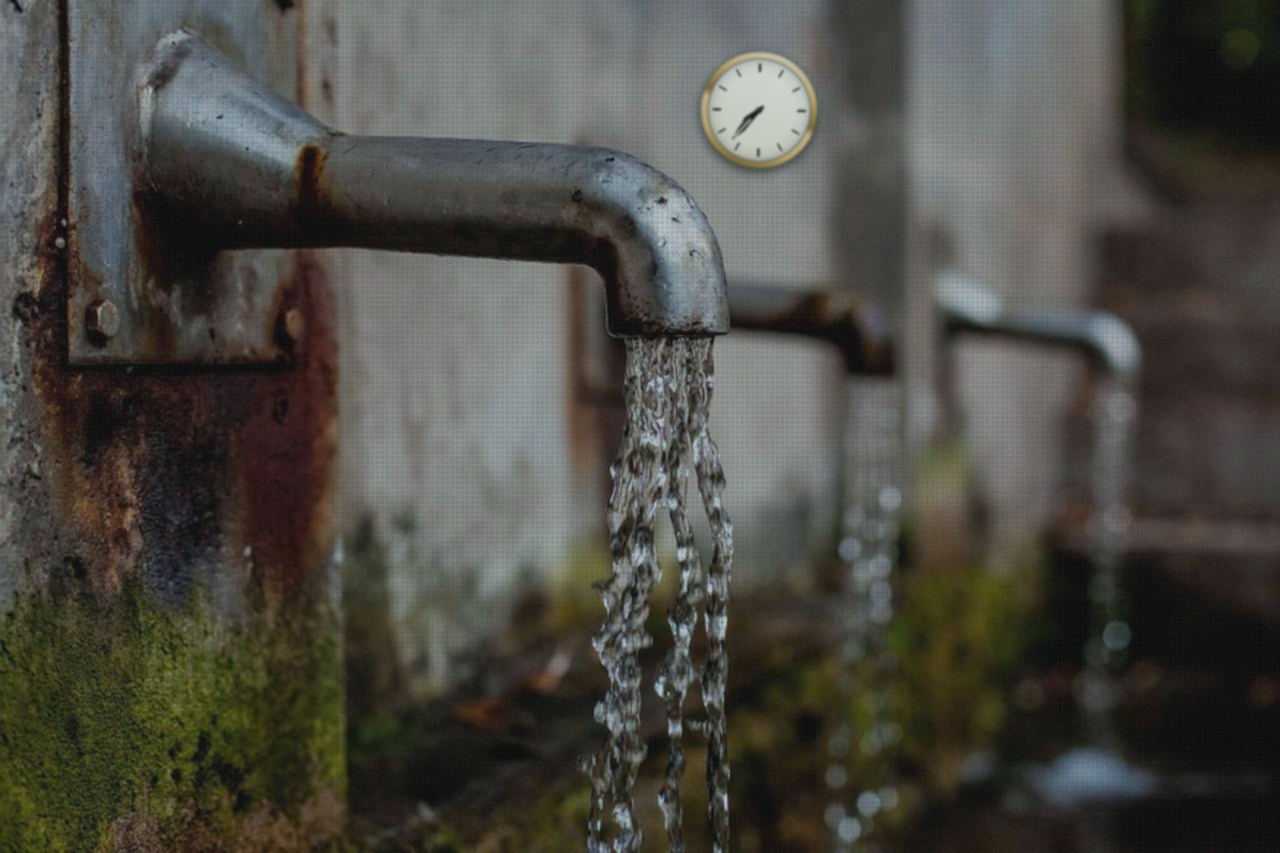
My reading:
7 h 37 min
